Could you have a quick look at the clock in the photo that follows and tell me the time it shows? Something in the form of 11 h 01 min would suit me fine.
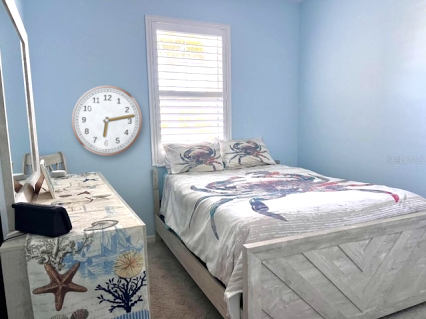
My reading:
6 h 13 min
